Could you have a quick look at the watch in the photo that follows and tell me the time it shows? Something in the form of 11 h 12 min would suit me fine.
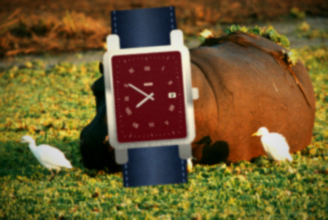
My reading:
7 h 51 min
